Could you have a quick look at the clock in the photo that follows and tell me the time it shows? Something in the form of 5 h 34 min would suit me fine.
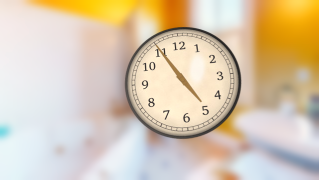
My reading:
4 h 55 min
